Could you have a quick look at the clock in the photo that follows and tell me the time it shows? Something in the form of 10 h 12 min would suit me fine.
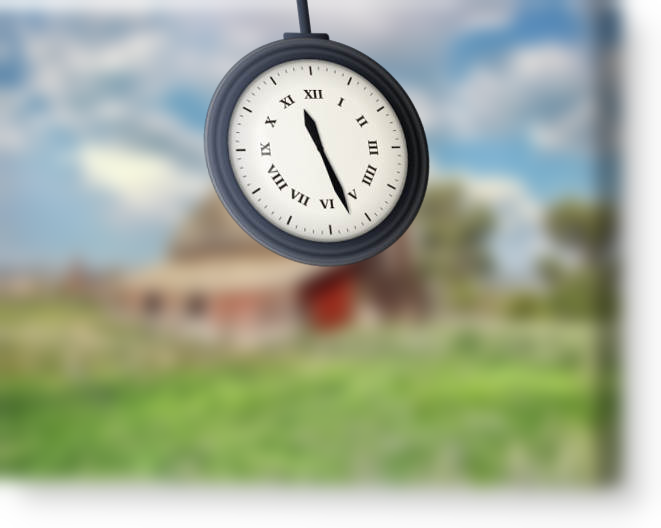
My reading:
11 h 27 min
